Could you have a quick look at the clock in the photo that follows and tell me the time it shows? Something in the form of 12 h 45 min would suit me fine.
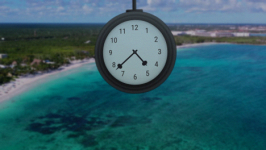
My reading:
4 h 38 min
